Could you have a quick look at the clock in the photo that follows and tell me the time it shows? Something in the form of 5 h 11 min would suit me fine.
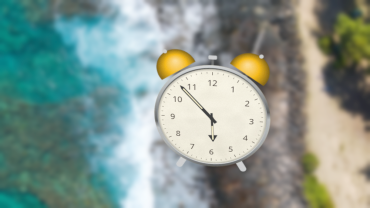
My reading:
5 h 53 min
